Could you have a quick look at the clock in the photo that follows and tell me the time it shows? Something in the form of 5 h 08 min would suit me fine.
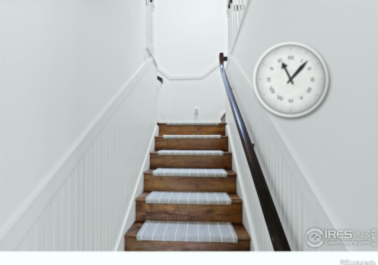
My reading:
11 h 07 min
